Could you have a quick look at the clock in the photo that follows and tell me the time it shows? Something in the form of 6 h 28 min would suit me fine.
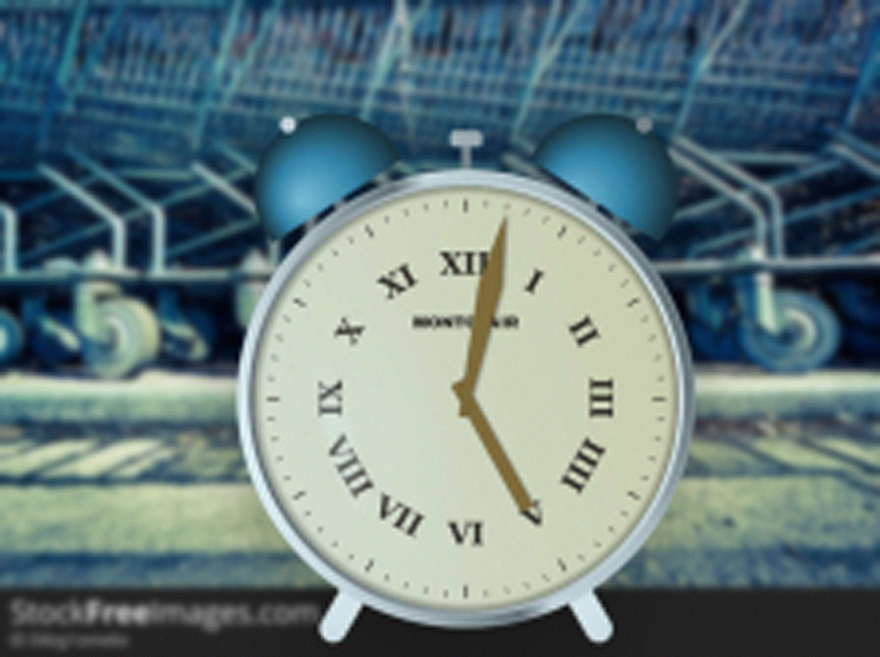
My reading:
5 h 02 min
